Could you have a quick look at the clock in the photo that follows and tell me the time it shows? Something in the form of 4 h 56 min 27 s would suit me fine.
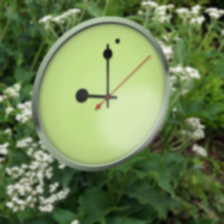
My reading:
8 h 58 min 07 s
